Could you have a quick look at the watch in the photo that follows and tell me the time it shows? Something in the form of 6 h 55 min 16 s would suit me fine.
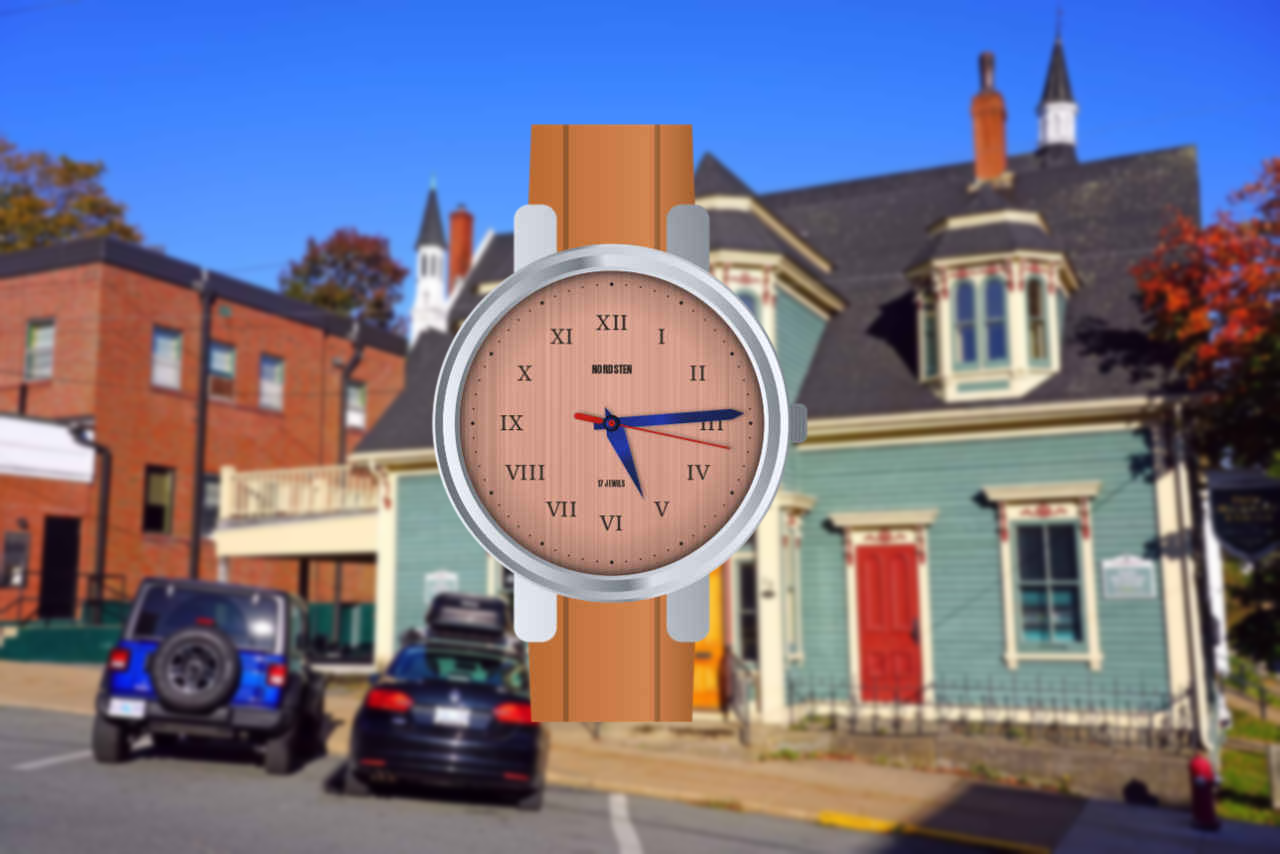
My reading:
5 h 14 min 17 s
